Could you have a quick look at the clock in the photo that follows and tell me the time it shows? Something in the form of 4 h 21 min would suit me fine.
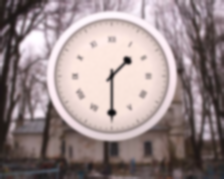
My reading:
1 h 30 min
